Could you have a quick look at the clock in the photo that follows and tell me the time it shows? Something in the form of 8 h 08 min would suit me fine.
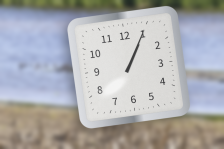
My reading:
1 h 05 min
